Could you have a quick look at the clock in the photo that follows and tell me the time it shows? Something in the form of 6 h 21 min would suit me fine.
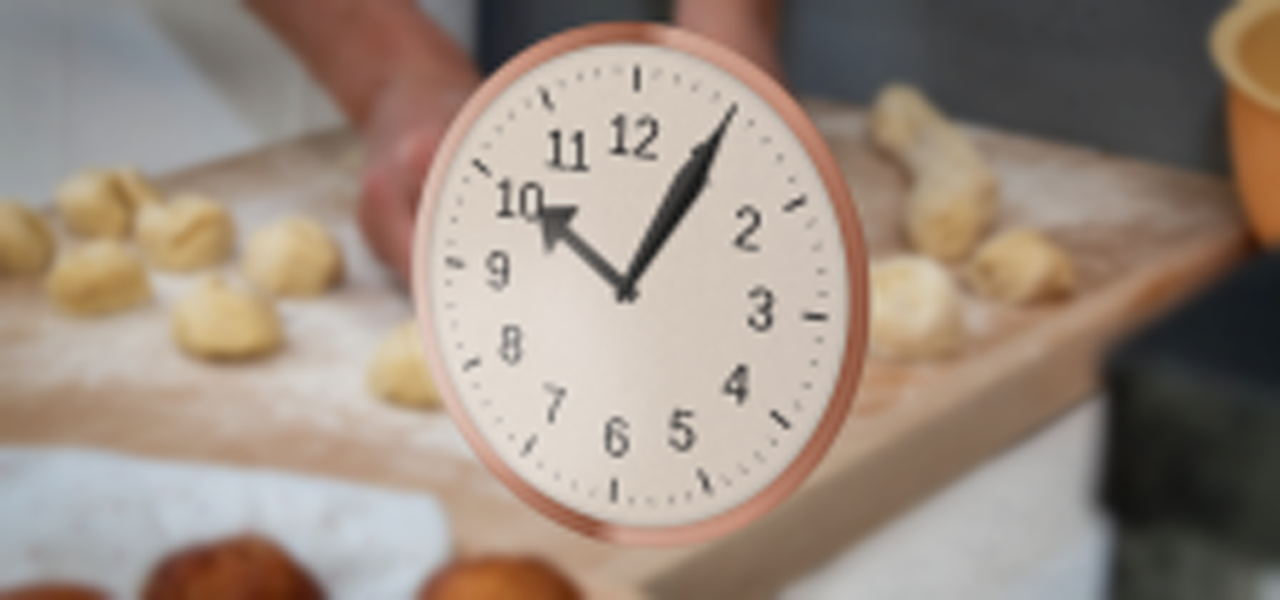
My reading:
10 h 05 min
